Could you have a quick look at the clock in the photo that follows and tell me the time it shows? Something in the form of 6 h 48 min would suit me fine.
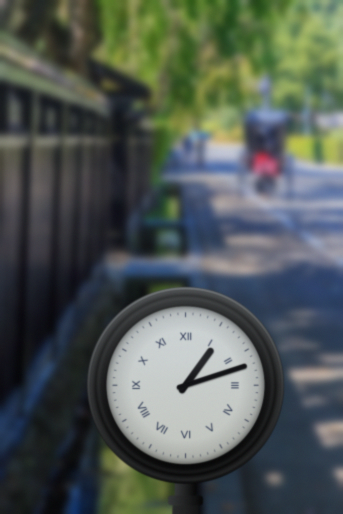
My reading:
1 h 12 min
